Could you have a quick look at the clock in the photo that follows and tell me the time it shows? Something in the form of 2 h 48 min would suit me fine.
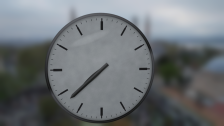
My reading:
7 h 38 min
